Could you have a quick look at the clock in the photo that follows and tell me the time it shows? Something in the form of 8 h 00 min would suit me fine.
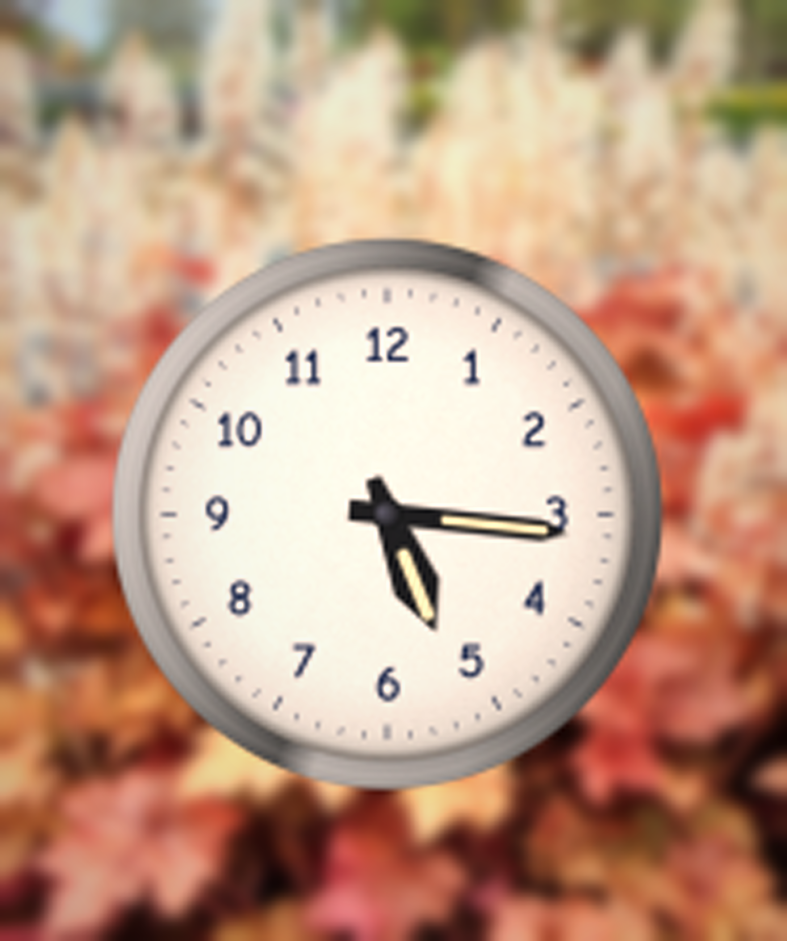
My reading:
5 h 16 min
